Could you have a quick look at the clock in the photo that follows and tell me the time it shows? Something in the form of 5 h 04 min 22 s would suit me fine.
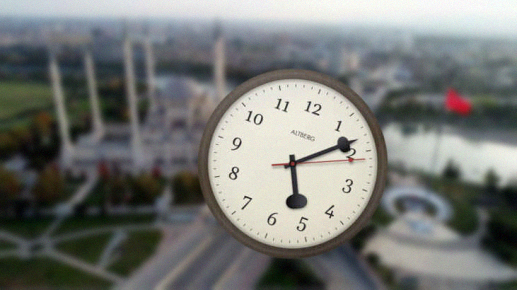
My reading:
5 h 08 min 11 s
